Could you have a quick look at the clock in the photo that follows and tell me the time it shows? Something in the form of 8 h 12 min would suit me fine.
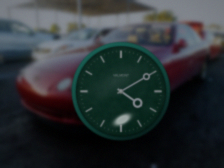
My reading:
4 h 10 min
